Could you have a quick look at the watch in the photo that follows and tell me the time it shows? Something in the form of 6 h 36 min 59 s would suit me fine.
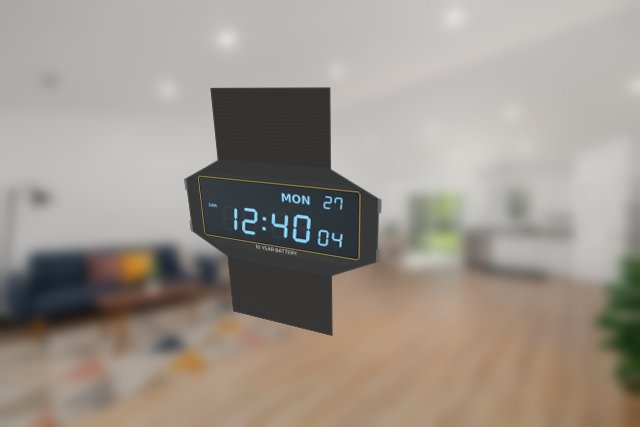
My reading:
12 h 40 min 04 s
